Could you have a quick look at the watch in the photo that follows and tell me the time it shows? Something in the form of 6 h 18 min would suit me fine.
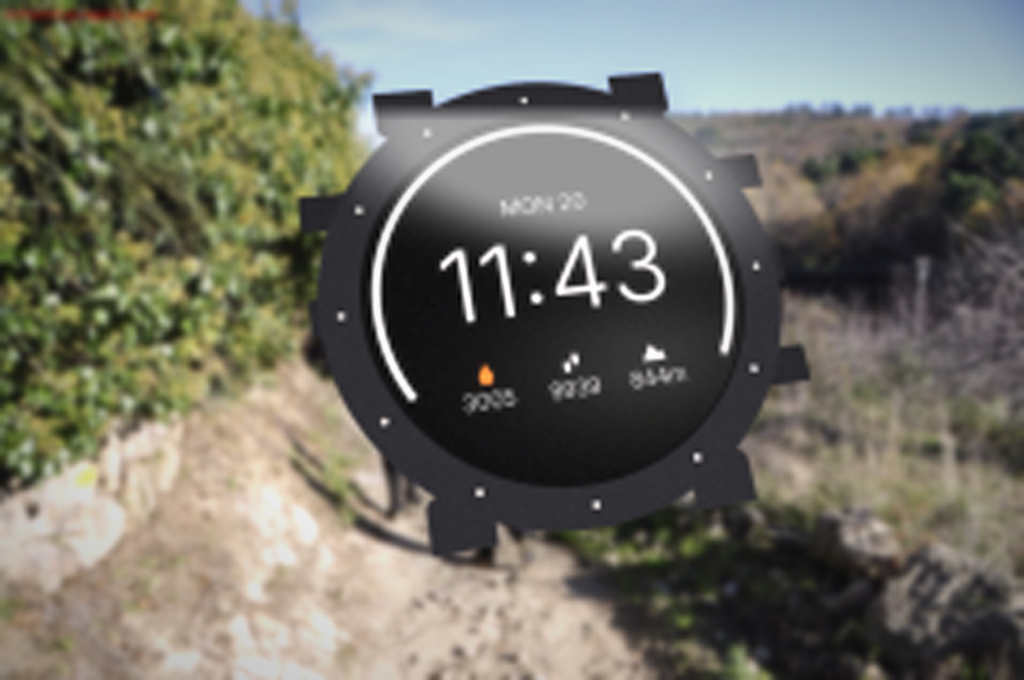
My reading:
11 h 43 min
